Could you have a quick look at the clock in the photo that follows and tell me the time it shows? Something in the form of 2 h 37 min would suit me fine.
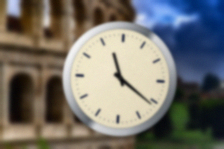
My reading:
11 h 21 min
